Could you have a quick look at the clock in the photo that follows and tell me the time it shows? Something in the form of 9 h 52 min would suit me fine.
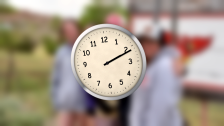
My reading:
2 h 11 min
